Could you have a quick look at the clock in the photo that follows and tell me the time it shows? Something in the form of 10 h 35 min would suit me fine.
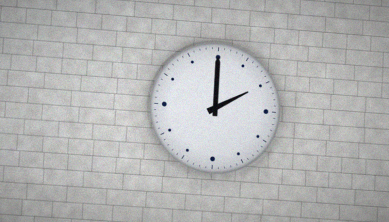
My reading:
2 h 00 min
